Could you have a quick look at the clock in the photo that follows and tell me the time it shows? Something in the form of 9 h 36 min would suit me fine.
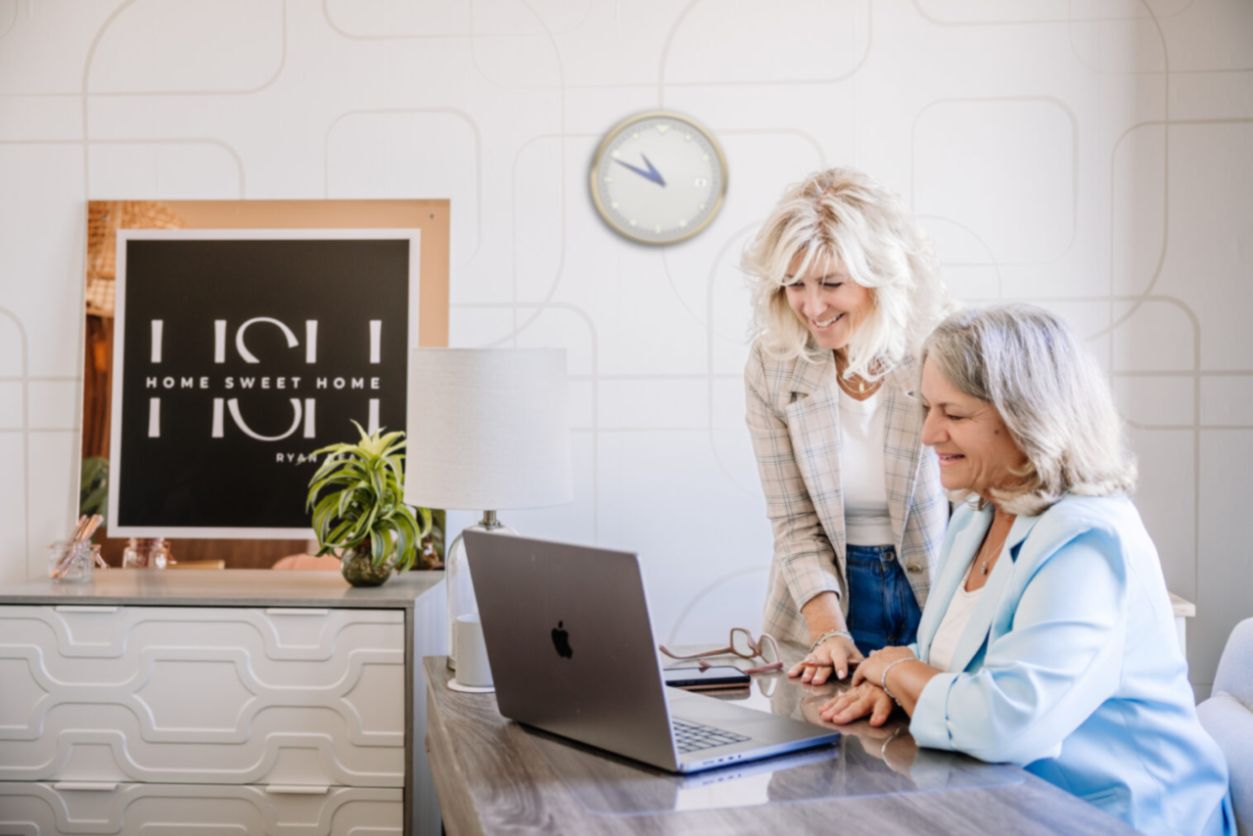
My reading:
10 h 49 min
